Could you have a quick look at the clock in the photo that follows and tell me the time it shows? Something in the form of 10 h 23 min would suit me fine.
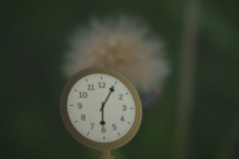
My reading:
6 h 05 min
